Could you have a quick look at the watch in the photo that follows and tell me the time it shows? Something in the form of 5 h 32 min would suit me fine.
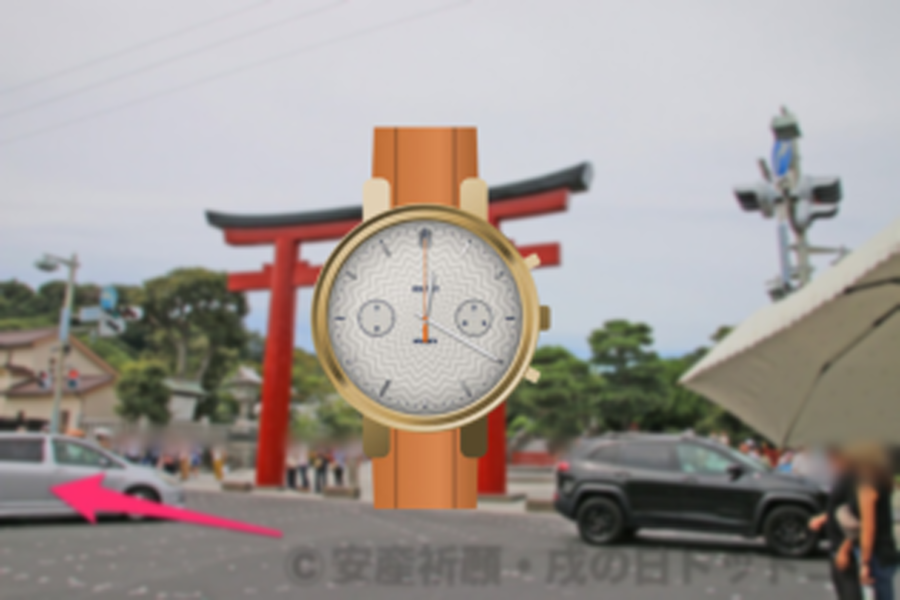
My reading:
12 h 20 min
